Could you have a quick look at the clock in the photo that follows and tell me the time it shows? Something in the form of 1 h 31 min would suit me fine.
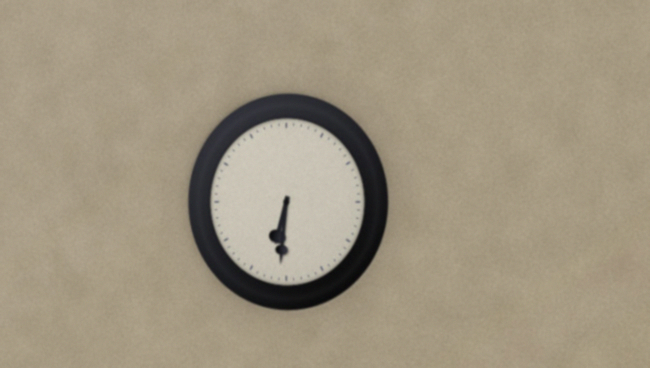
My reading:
6 h 31 min
